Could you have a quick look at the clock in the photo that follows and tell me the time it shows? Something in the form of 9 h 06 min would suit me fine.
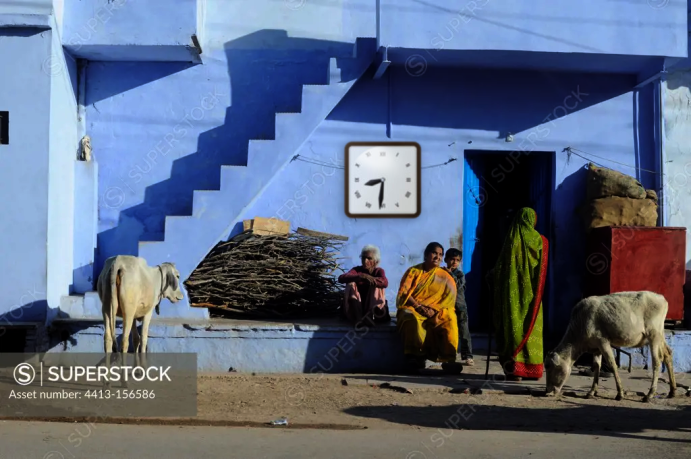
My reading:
8 h 31 min
